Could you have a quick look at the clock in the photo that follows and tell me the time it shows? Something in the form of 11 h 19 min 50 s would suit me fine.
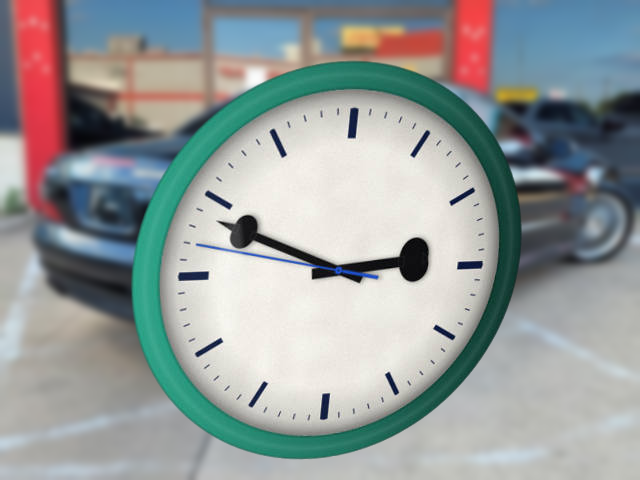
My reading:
2 h 48 min 47 s
